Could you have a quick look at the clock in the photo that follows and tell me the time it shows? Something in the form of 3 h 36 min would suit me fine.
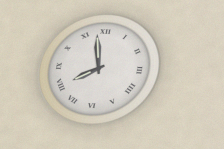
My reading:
7 h 58 min
